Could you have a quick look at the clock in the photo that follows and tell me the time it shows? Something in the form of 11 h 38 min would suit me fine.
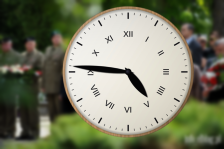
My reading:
4 h 46 min
